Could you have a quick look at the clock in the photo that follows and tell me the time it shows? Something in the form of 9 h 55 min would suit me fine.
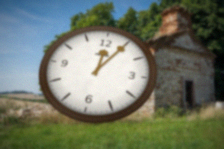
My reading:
12 h 05 min
